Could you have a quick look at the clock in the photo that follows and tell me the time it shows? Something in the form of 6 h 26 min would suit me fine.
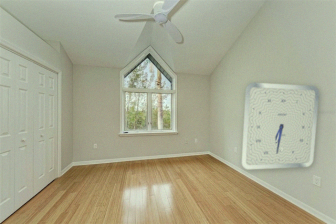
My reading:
6 h 31 min
